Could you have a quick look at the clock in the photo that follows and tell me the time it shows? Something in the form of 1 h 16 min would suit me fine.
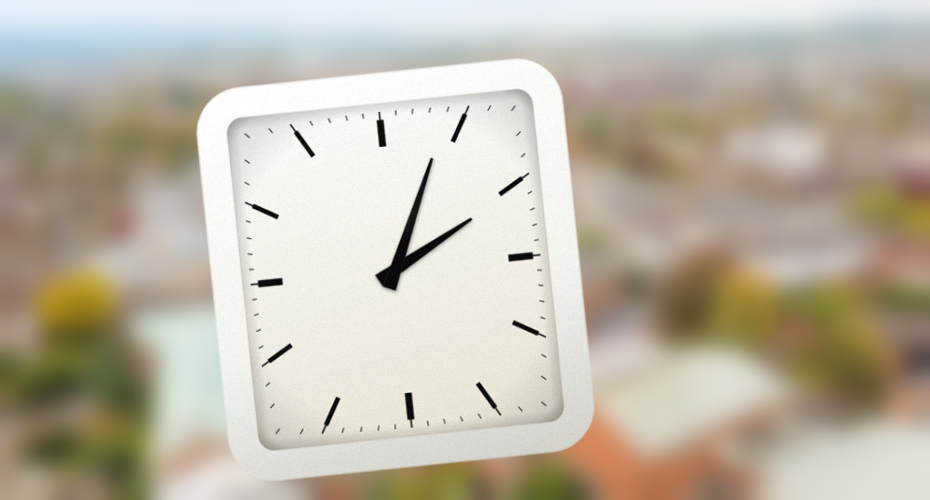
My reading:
2 h 04 min
